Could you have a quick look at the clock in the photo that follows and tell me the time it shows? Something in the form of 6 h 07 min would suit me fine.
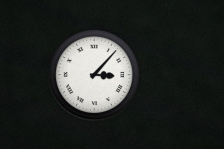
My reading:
3 h 07 min
